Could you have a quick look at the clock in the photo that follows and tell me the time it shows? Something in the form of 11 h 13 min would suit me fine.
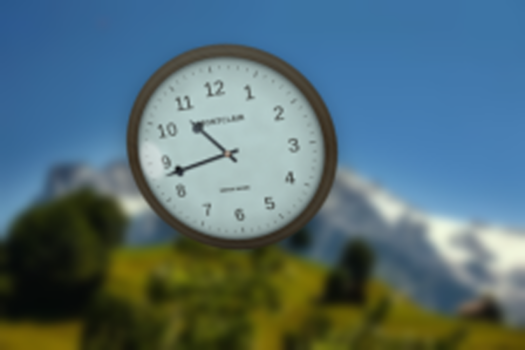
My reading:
10 h 43 min
